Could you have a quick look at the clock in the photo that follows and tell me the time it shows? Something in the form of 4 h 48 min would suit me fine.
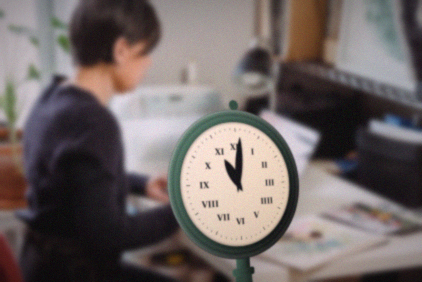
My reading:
11 h 01 min
